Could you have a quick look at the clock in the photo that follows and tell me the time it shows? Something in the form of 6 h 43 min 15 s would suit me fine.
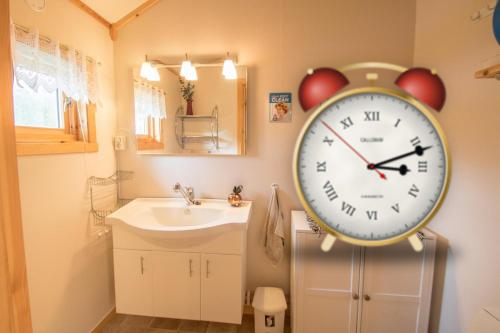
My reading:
3 h 11 min 52 s
